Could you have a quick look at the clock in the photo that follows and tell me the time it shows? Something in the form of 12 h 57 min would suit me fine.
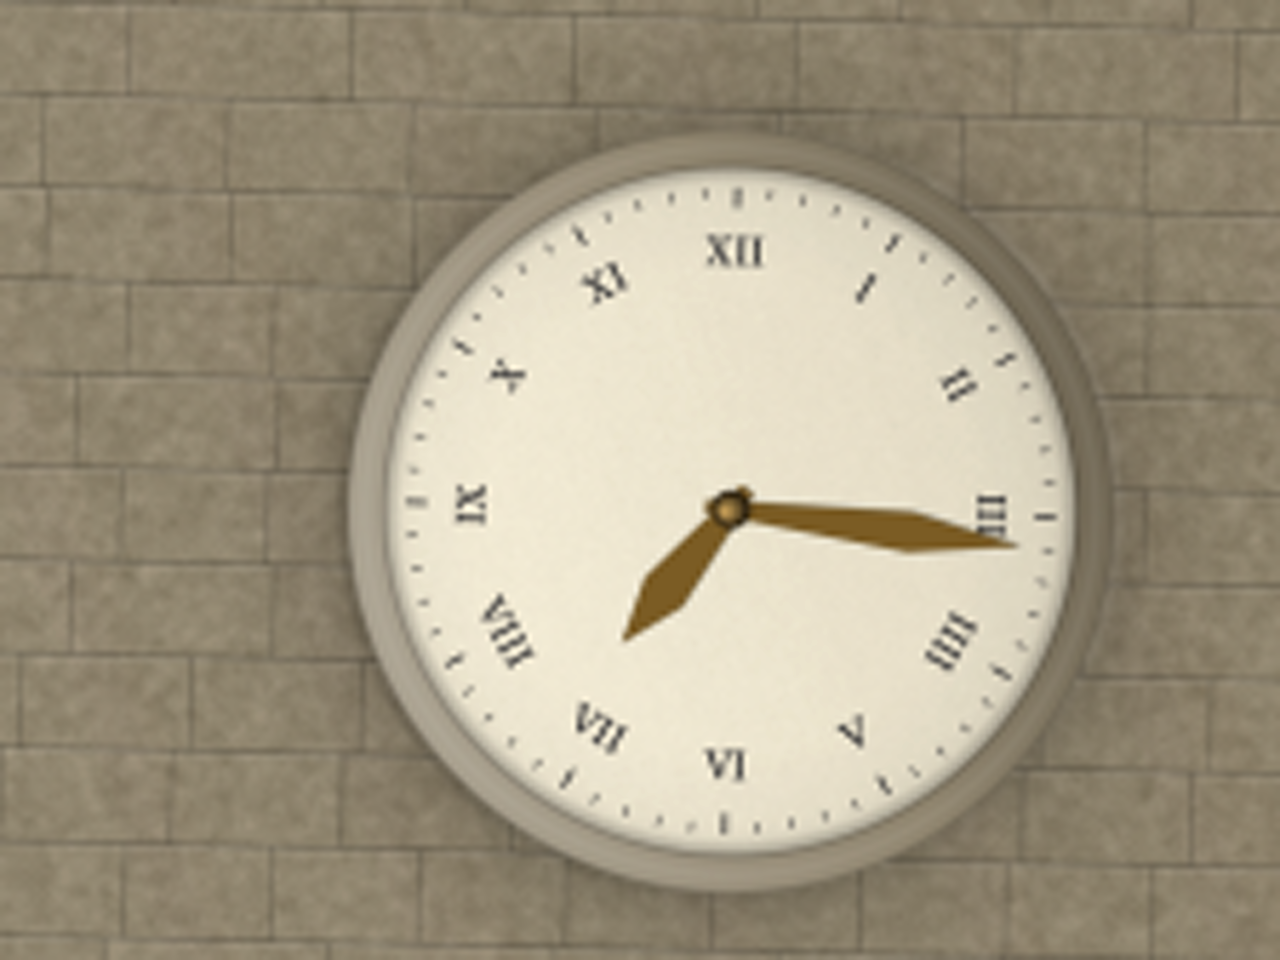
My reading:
7 h 16 min
